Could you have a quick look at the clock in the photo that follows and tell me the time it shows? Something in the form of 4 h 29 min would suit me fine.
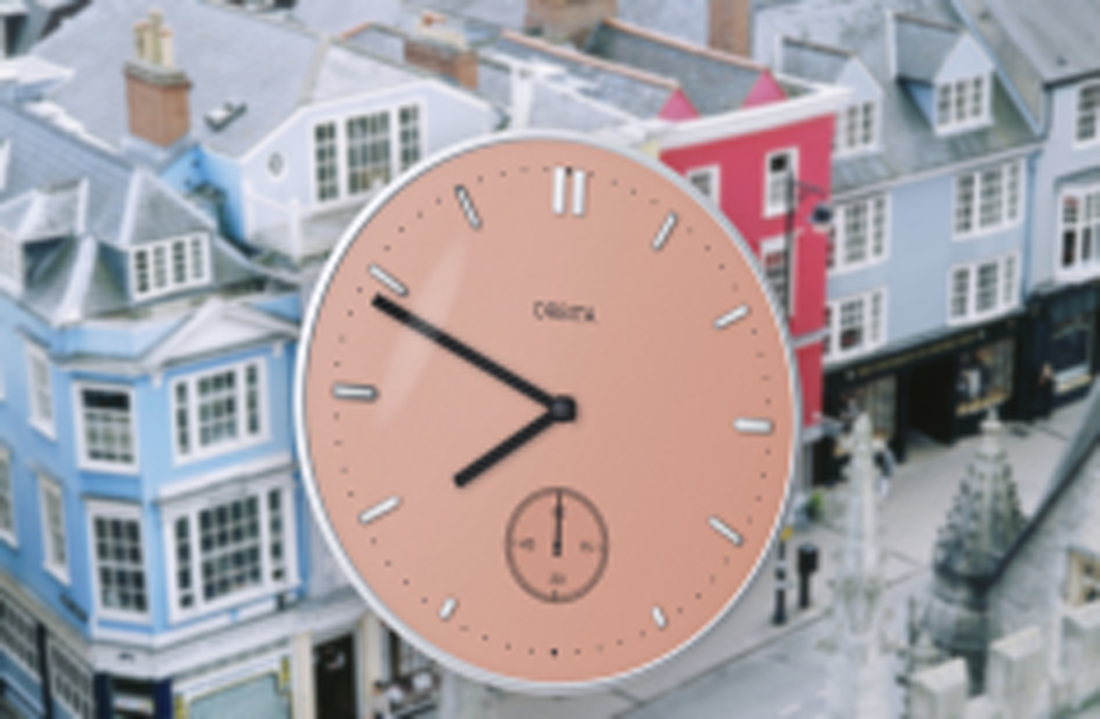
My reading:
7 h 49 min
